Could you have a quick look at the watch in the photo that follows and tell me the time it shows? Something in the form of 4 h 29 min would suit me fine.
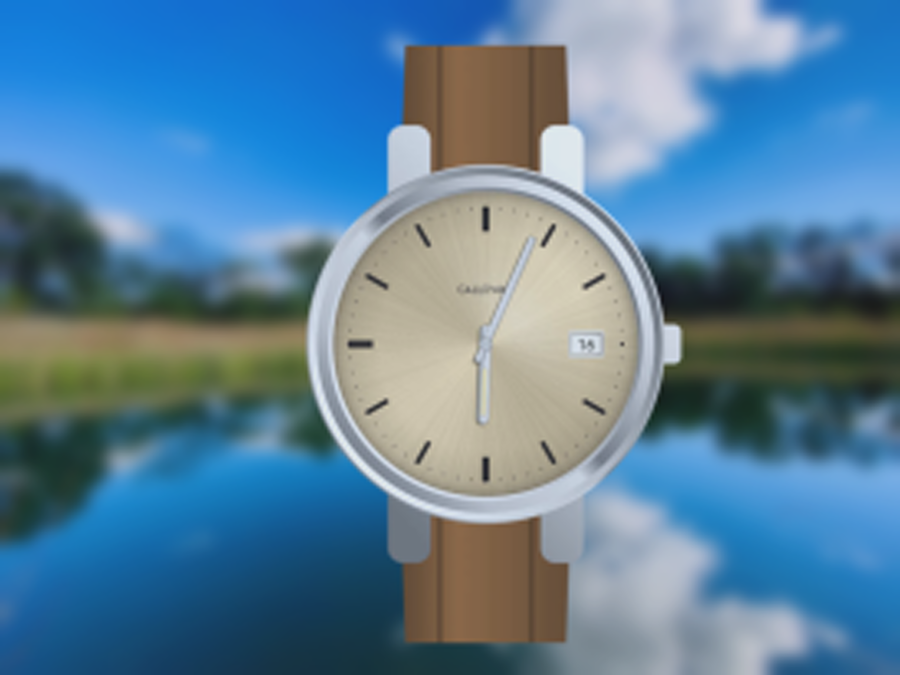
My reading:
6 h 04 min
